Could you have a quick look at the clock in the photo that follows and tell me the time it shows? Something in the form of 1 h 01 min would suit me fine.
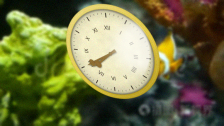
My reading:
7 h 40 min
